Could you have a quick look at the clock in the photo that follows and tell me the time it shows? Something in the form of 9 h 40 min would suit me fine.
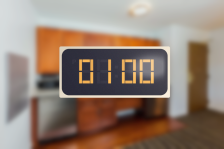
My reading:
1 h 00 min
